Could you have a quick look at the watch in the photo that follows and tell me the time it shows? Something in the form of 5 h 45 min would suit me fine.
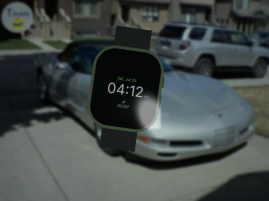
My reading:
4 h 12 min
